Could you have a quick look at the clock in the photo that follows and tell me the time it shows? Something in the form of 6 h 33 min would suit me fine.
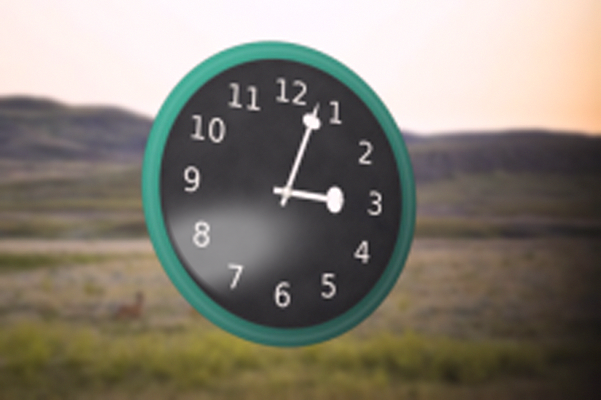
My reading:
3 h 03 min
